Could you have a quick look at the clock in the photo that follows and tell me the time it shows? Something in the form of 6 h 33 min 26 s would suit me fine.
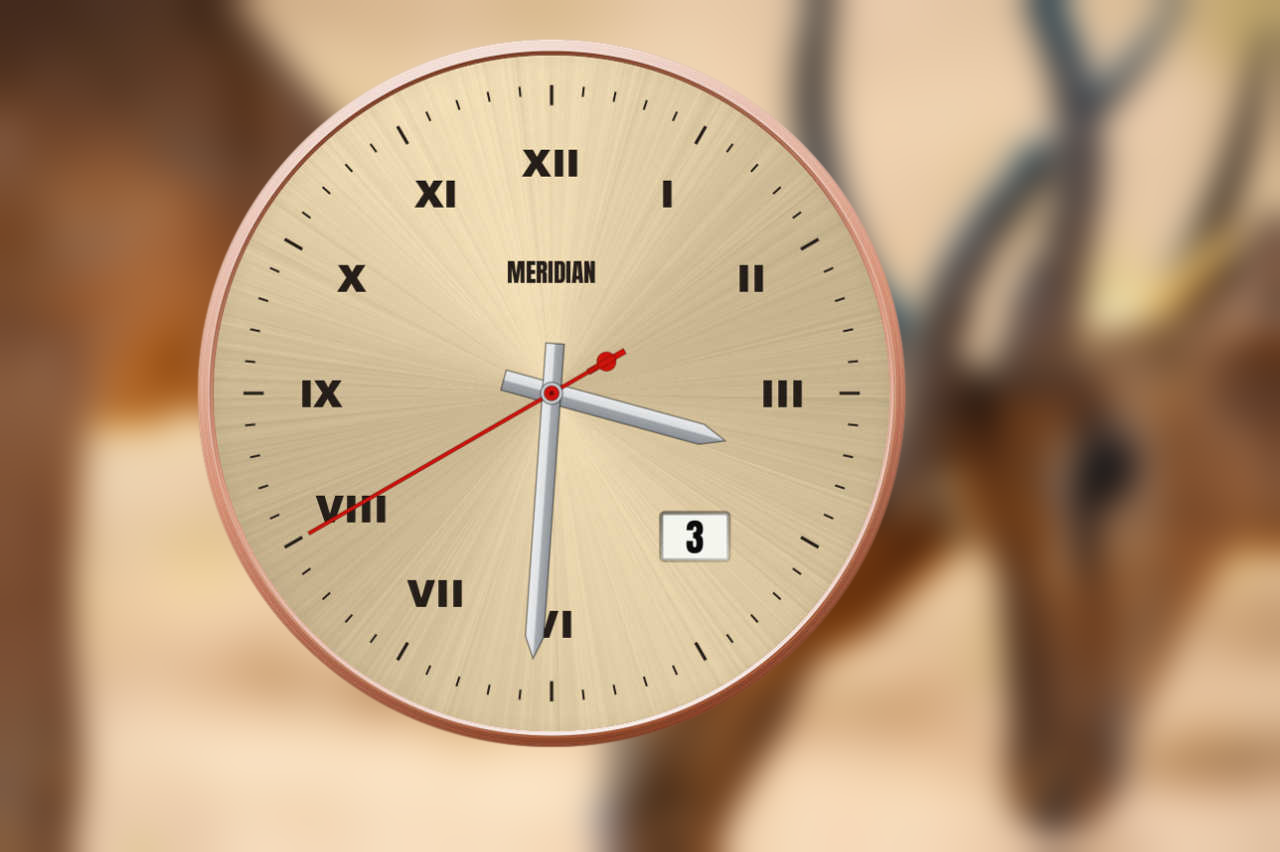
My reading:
3 h 30 min 40 s
